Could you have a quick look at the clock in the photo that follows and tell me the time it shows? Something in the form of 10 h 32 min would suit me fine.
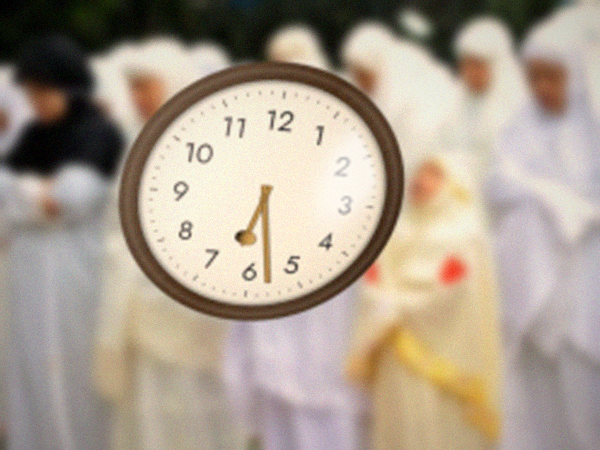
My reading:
6 h 28 min
